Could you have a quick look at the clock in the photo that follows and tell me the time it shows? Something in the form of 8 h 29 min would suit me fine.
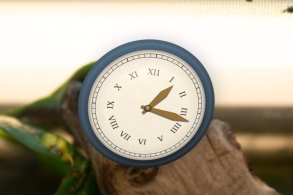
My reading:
1 h 17 min
